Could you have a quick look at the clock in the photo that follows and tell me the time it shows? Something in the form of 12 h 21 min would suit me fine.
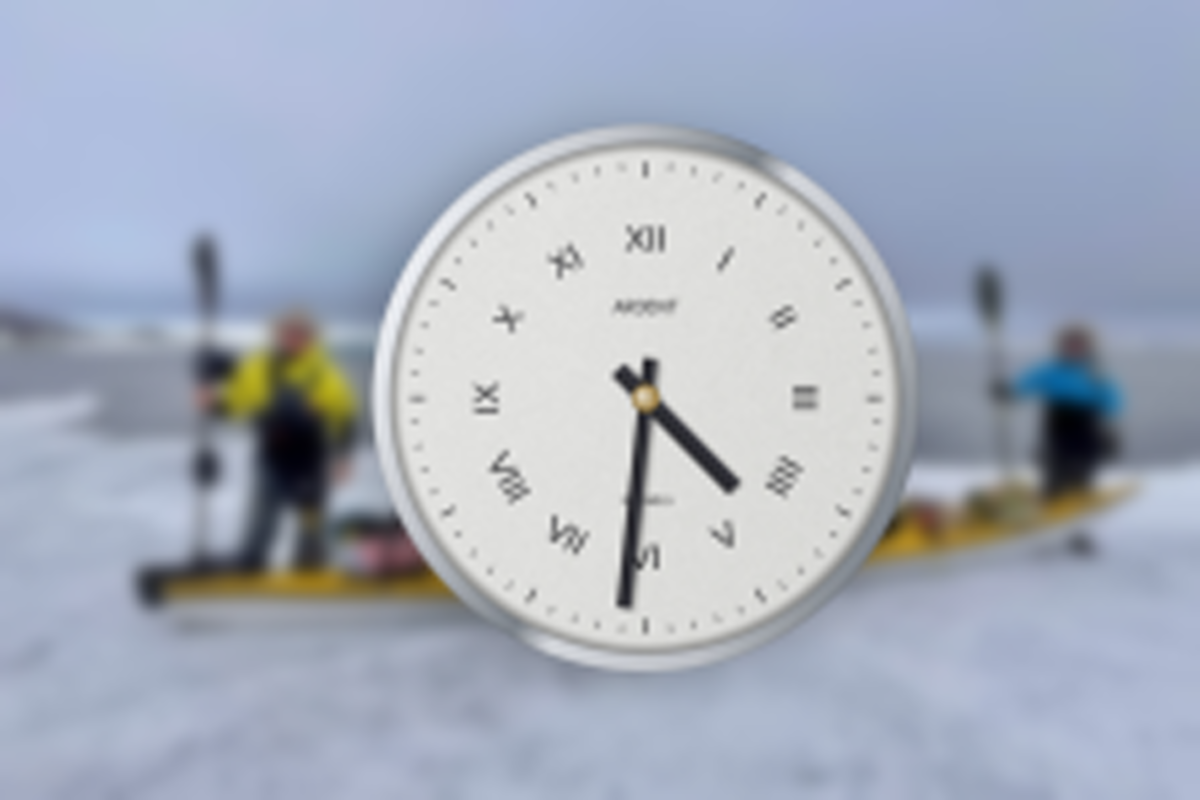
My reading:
4 h 31 min
